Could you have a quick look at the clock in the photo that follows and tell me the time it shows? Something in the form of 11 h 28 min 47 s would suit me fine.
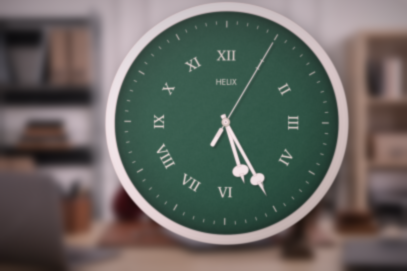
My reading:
5 h 25 min 05 s
